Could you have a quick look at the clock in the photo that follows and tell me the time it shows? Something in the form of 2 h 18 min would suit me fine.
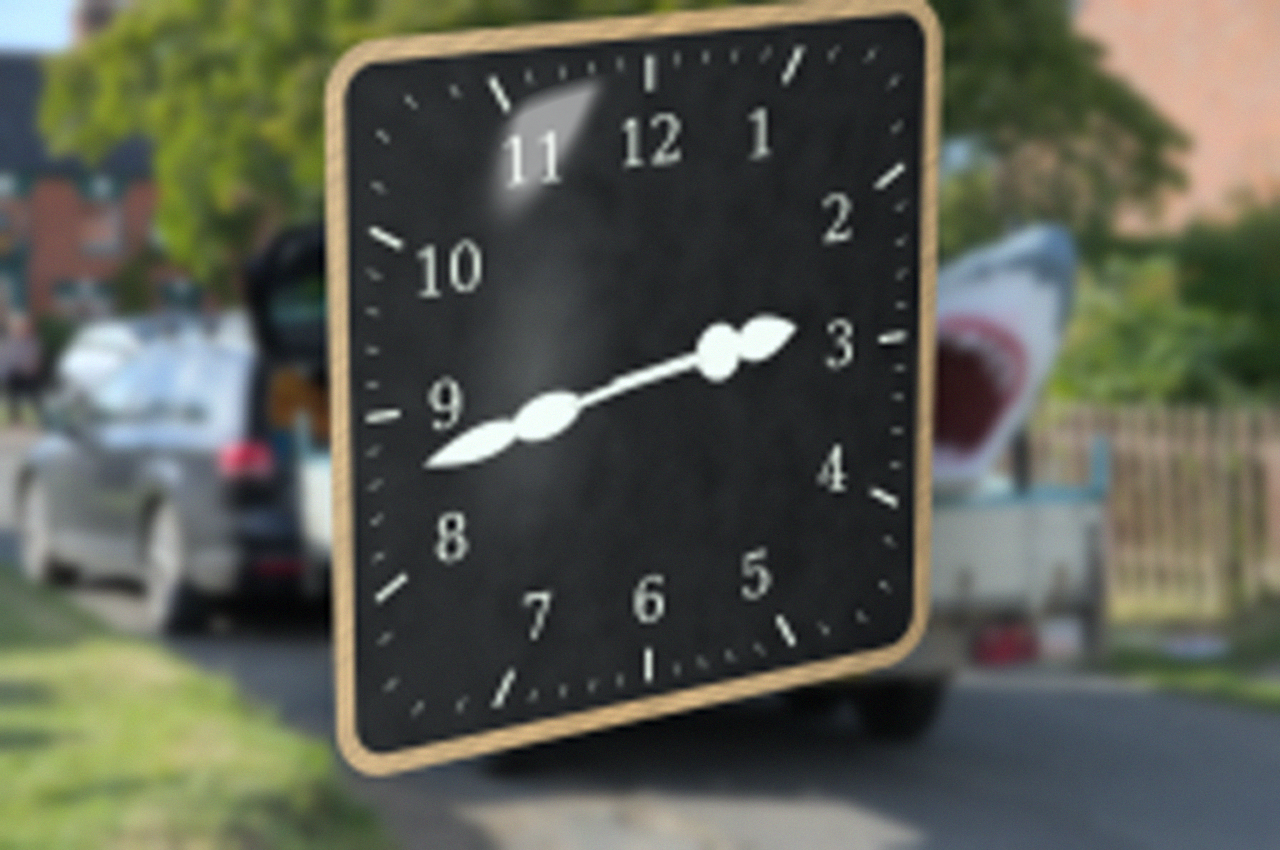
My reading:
2 h 43 min
